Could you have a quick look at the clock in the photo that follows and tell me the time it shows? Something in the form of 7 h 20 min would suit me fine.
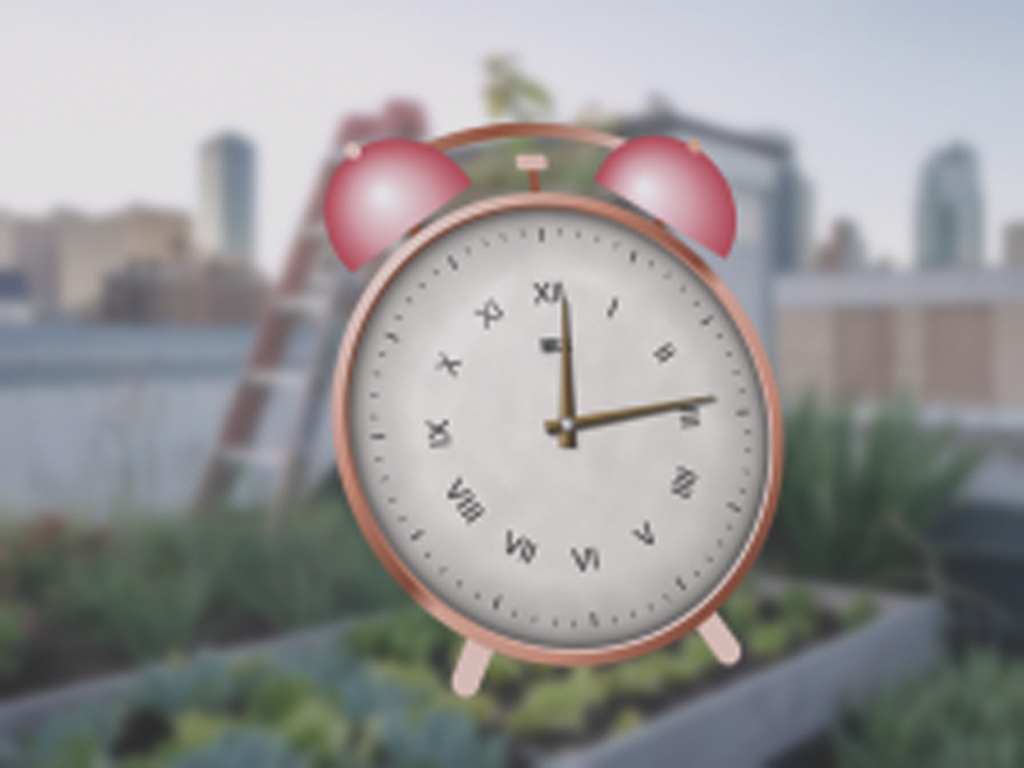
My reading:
12 h 14 min
